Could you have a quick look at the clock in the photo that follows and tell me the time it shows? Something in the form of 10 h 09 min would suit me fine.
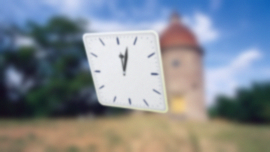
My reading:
12 h 03 min
